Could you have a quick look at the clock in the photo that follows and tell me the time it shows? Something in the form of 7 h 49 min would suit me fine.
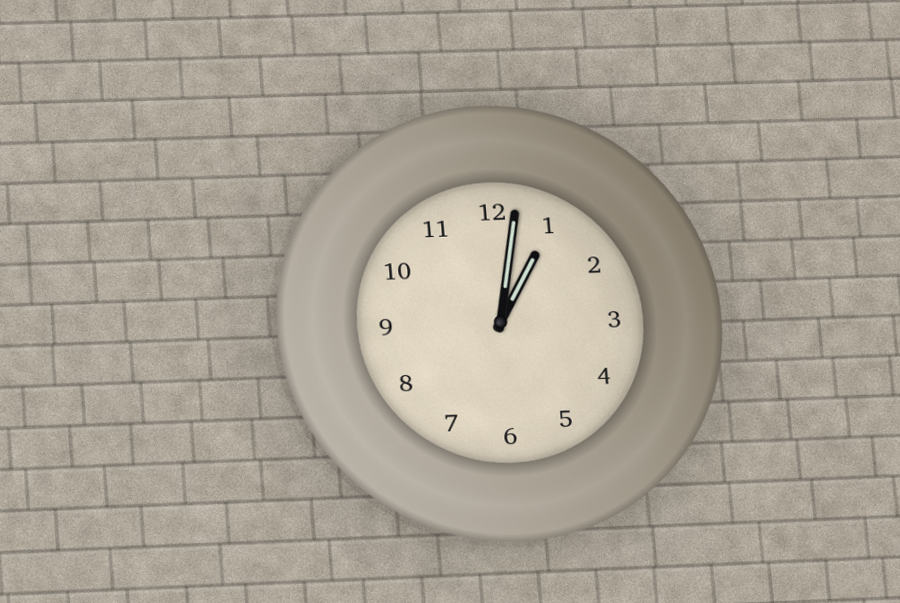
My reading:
1 h 02 min
